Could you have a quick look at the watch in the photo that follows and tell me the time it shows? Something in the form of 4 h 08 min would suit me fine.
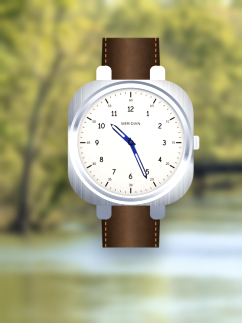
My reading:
10 h 26 min
